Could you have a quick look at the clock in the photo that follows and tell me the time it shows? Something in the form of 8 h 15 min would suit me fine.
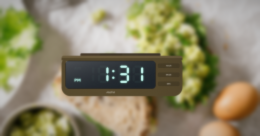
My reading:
1 h 31 min
